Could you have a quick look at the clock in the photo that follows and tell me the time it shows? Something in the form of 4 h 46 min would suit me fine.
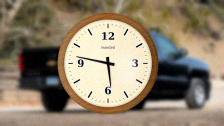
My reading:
5 h 47 min
